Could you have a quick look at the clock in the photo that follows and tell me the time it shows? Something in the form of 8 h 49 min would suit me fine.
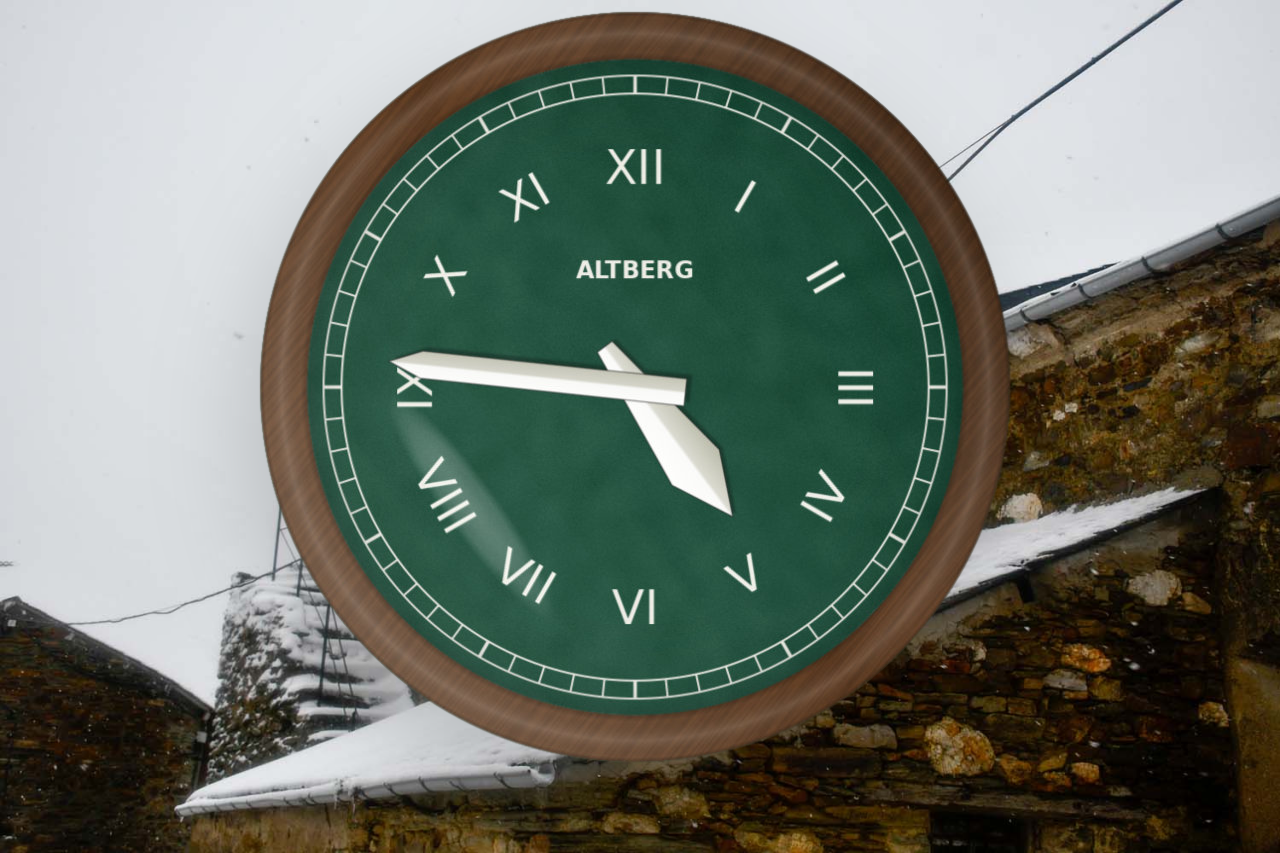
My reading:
4 h 46 min
